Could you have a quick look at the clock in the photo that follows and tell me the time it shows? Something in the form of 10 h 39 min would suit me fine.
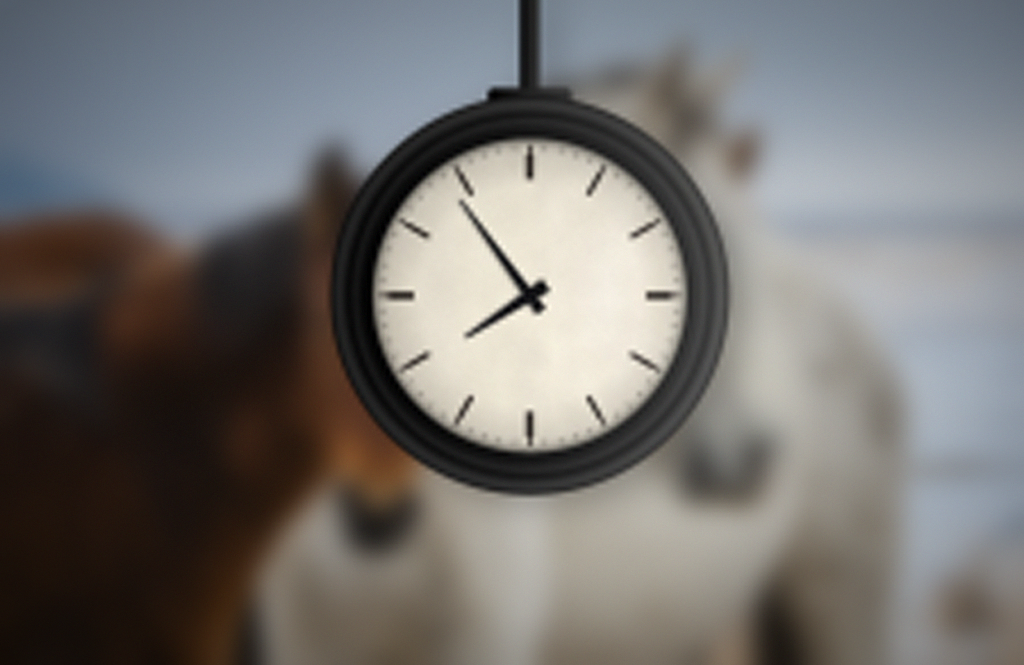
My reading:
7 h 54 min
